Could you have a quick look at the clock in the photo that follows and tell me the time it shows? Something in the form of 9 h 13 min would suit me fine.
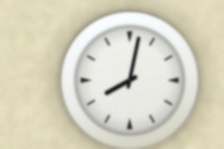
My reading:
8 h 02 min
